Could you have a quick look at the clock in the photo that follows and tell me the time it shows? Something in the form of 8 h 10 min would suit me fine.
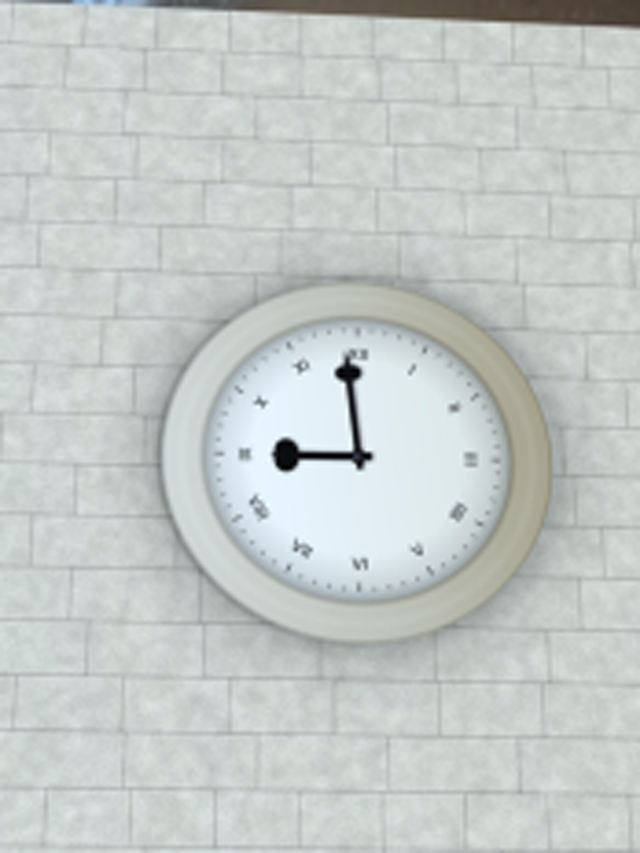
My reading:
8 h 59 min
